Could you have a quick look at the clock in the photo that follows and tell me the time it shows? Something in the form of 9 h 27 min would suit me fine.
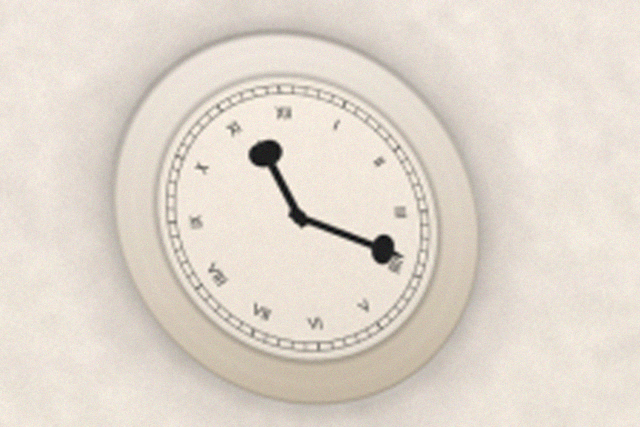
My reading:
11 h 19 min
